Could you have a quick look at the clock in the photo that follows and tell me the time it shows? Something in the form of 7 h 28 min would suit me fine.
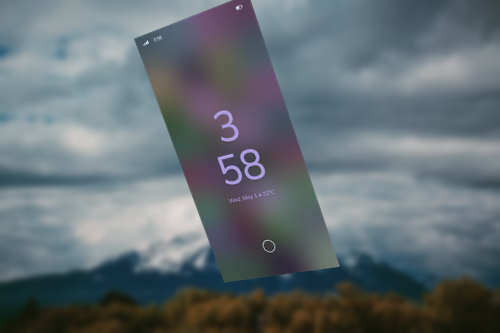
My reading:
3 h 58 min
